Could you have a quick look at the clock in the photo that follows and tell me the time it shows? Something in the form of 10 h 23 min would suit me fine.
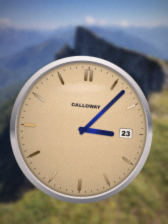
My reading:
3 h 07 min
